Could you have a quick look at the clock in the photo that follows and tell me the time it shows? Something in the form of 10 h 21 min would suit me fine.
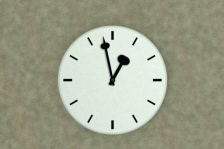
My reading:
12 h 58 min
